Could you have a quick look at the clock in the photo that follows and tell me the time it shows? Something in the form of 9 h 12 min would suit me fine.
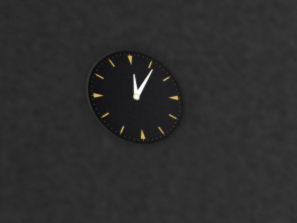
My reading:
12 h 06 min
